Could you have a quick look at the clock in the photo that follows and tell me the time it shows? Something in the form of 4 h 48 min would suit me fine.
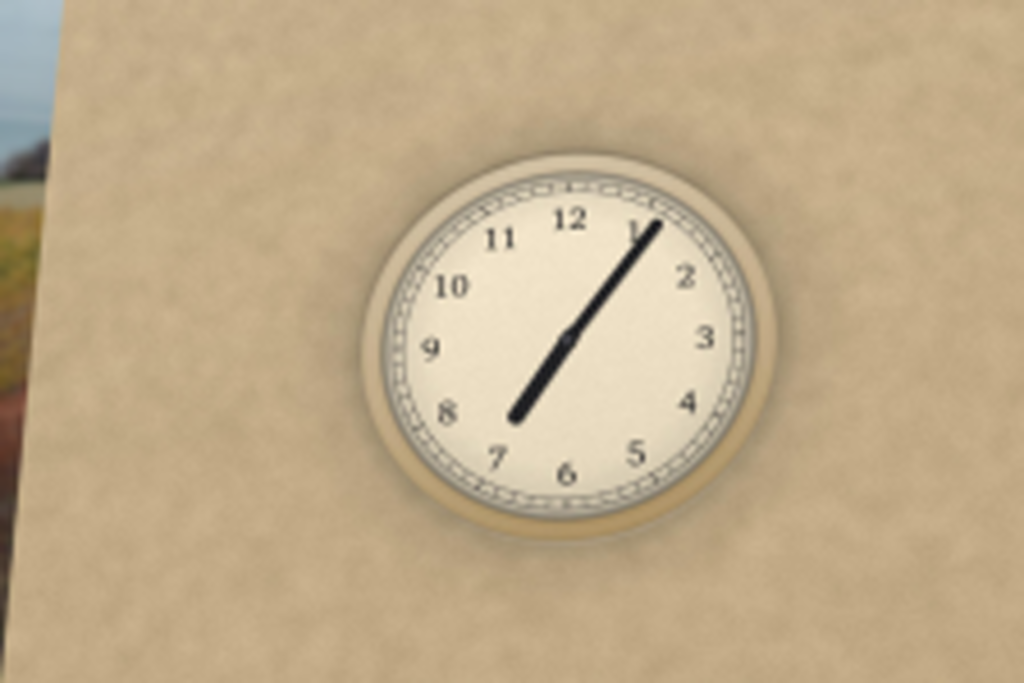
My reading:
7 h 06 min
